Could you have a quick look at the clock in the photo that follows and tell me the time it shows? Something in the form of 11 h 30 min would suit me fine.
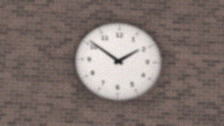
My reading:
1 h 51 min
